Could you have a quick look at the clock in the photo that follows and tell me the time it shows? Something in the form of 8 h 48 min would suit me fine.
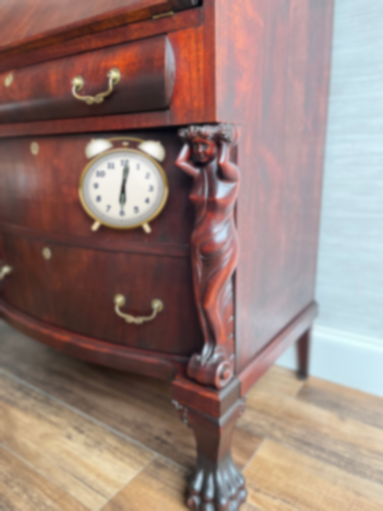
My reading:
6 h 01 min
